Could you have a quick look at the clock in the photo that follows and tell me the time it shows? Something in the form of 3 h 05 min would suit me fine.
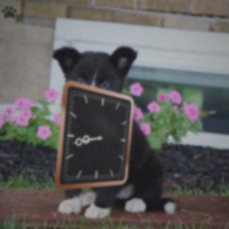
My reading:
8 h 43 min
